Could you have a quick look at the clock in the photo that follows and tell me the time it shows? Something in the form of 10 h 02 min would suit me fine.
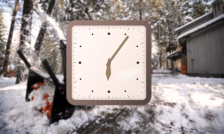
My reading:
6 h 06 min
